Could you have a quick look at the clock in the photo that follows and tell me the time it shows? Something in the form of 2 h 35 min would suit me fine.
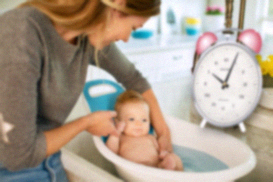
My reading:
10 h 04 min
